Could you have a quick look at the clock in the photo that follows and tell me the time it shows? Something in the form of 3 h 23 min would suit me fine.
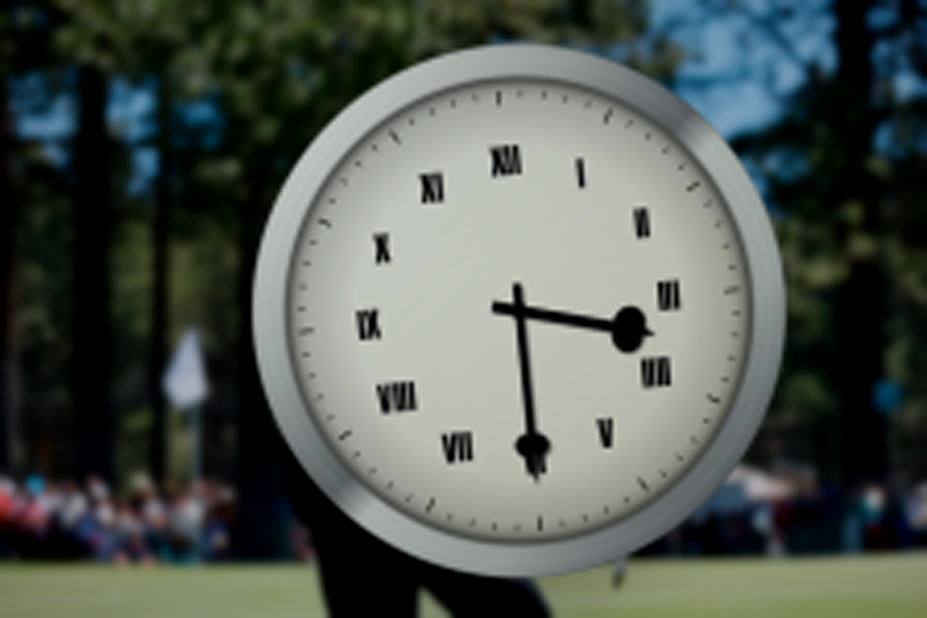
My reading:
3 h 30 min
